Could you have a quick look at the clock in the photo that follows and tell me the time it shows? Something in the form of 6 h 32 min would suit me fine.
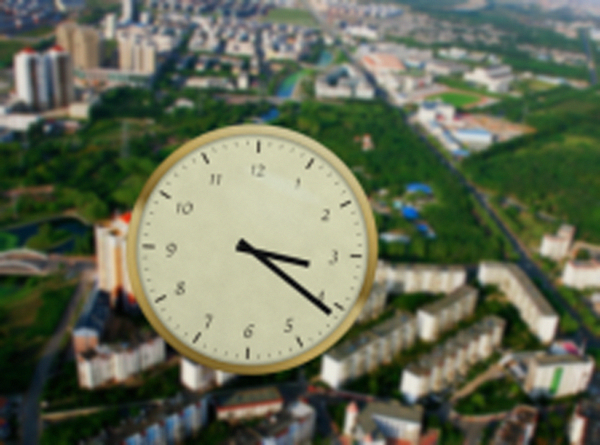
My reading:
3 h 21 min
